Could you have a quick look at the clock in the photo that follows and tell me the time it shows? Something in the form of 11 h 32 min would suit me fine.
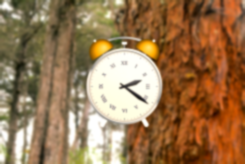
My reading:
2 h 21 min
